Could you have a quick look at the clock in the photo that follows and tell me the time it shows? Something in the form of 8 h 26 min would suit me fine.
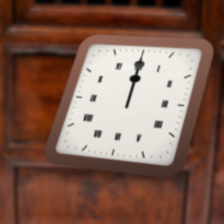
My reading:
12 h 00 min
